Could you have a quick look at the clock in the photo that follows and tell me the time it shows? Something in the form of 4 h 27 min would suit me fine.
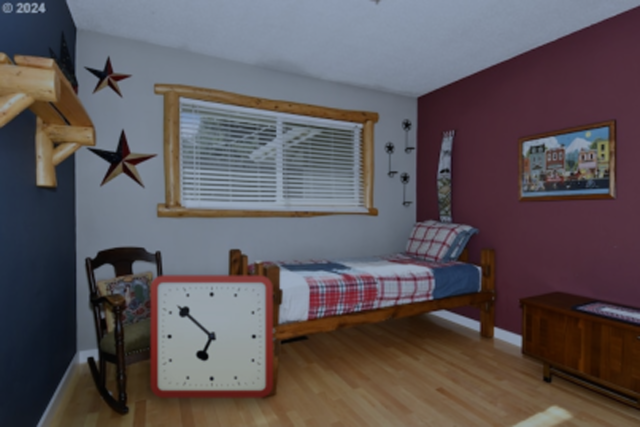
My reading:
6 h 52 min
